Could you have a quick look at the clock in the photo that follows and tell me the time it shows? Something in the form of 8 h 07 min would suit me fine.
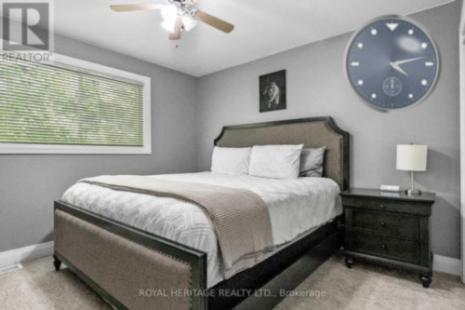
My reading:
4 h 13 min
